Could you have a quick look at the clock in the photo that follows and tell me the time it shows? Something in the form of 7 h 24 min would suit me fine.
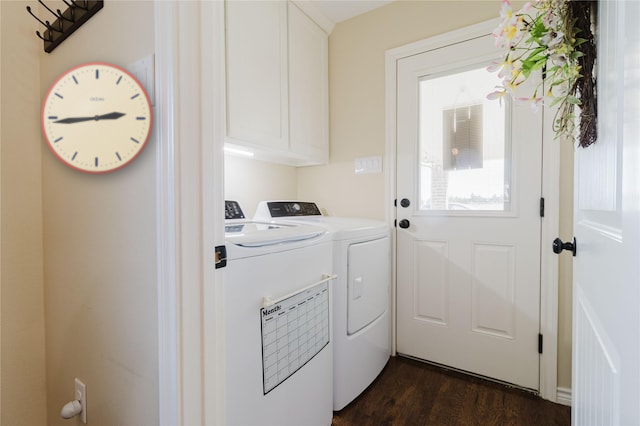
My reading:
2 h 44 min
